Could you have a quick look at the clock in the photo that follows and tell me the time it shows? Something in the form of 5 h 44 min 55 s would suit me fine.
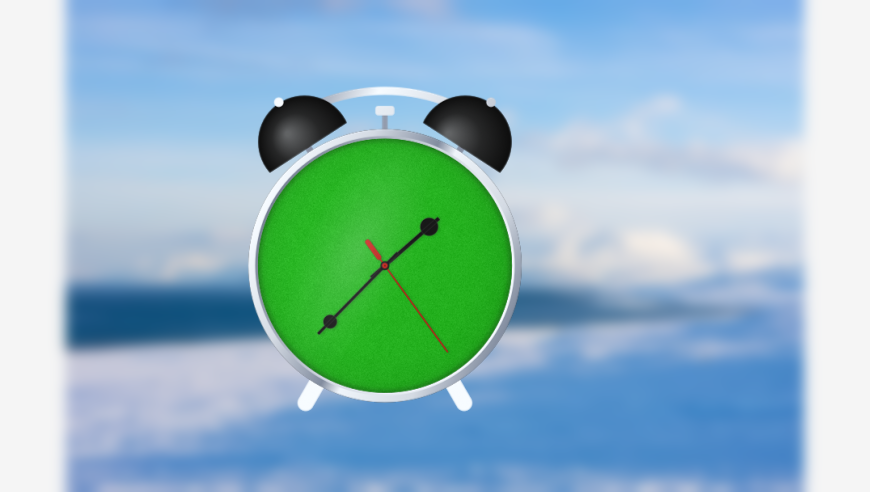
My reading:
1 h 37 min 24 s
